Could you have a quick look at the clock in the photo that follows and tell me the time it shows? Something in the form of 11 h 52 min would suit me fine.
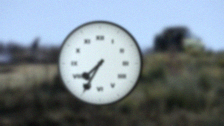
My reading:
7 h 35 min
